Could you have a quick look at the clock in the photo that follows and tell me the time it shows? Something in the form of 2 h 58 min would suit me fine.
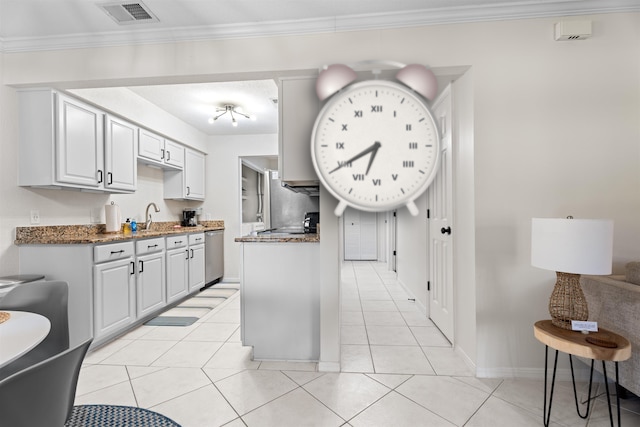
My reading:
6 h 40 min
